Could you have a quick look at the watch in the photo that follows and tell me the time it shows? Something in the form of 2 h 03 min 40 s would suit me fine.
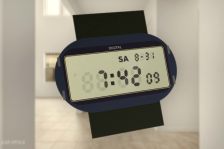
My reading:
7 h 42 min 09 s
